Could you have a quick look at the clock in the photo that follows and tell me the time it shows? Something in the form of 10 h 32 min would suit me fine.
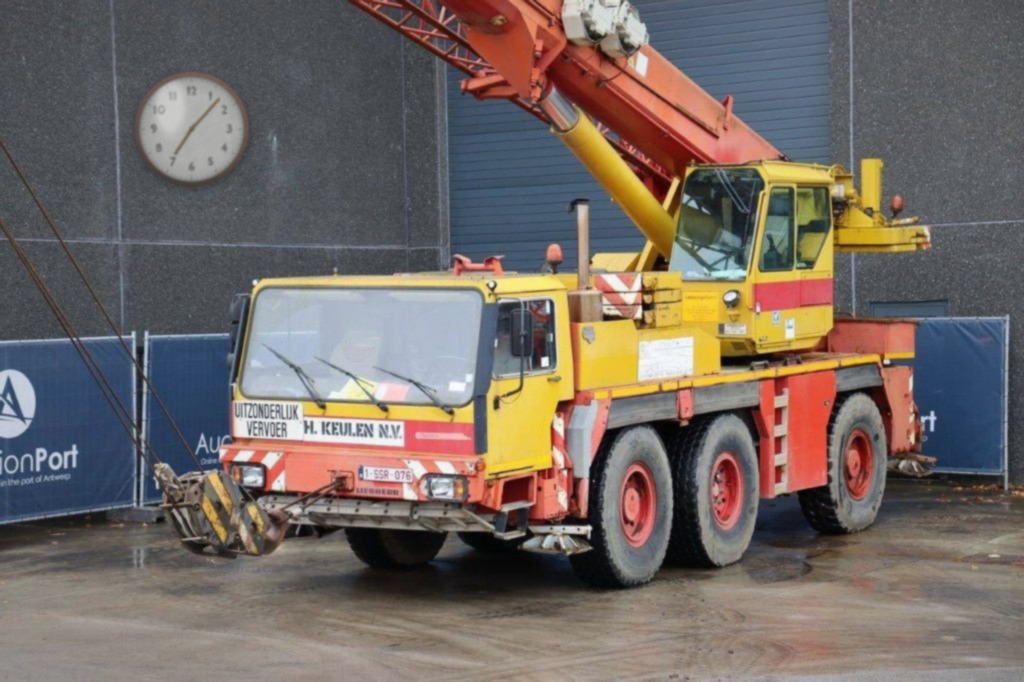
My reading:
7 h 07 min
